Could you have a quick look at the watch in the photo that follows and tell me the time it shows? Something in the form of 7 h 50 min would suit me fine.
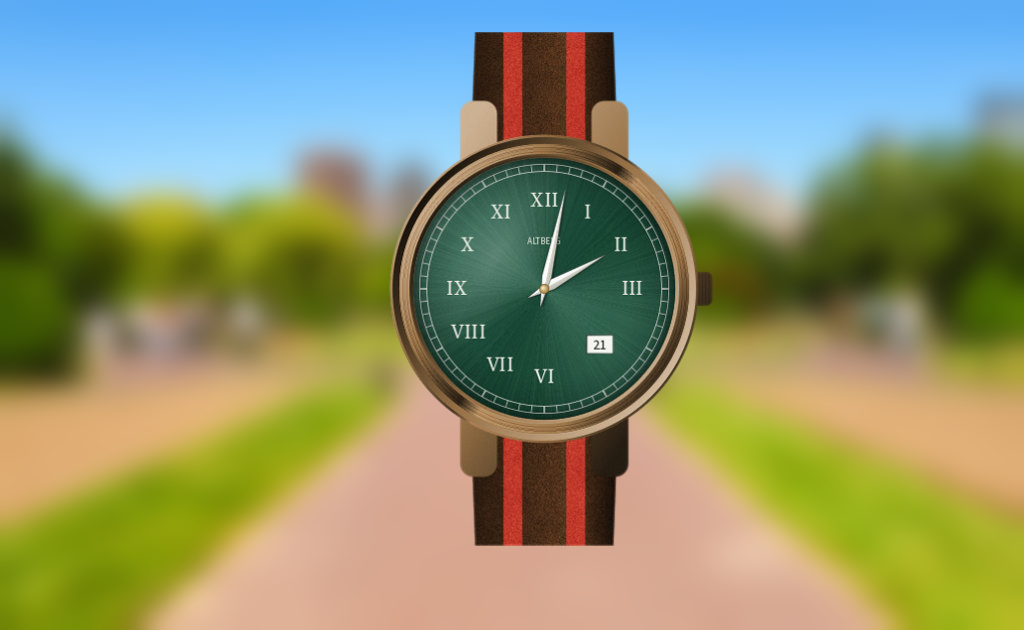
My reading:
2 h 02 min
